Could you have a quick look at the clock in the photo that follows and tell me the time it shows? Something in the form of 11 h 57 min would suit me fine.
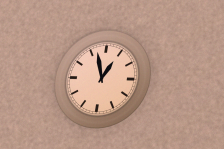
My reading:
12 h 57 min
